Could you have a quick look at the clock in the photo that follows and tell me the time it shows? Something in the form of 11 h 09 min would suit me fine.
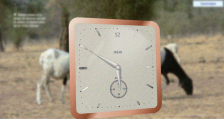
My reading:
5 h 50 min
